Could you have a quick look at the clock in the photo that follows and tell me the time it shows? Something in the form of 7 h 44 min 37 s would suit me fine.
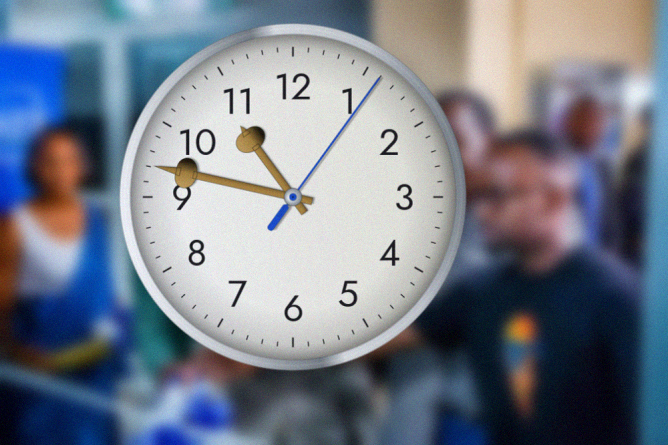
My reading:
10 h 47 min 06 s
